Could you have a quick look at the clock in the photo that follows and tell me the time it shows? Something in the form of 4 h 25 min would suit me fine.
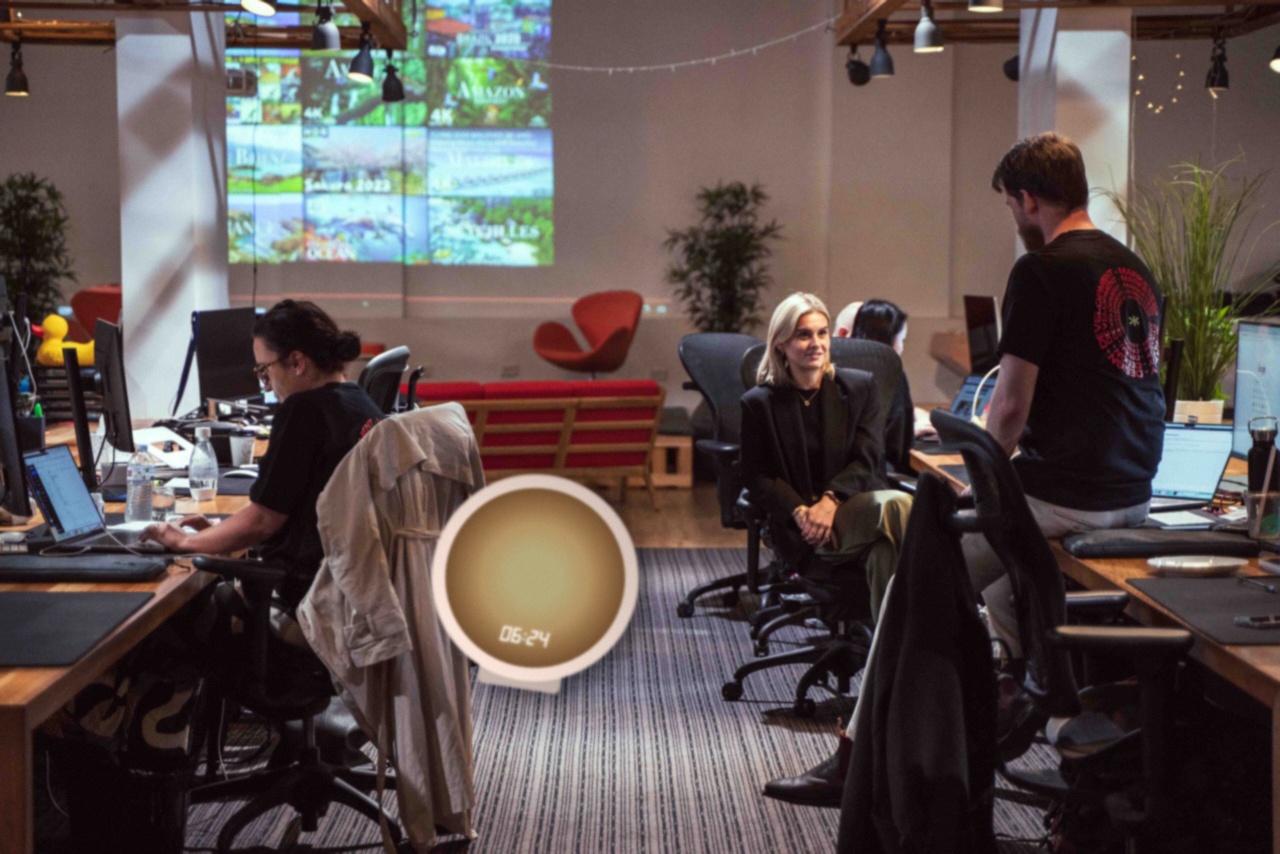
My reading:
6 h 24 min
